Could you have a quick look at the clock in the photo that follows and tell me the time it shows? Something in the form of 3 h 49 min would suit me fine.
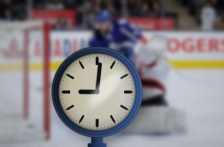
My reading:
9 h 01 min
